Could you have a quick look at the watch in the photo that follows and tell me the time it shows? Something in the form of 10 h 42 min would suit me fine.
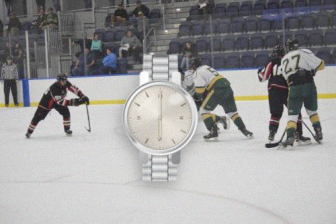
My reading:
6 h 00 min
